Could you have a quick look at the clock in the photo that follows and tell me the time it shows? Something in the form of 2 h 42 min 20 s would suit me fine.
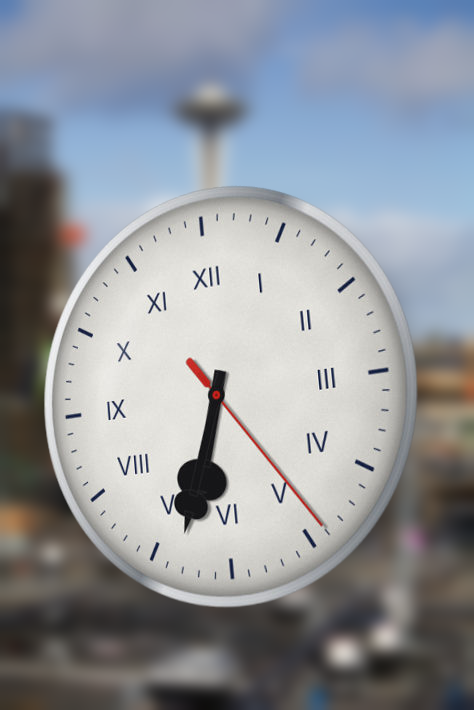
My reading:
6 h 33 min 24 s
